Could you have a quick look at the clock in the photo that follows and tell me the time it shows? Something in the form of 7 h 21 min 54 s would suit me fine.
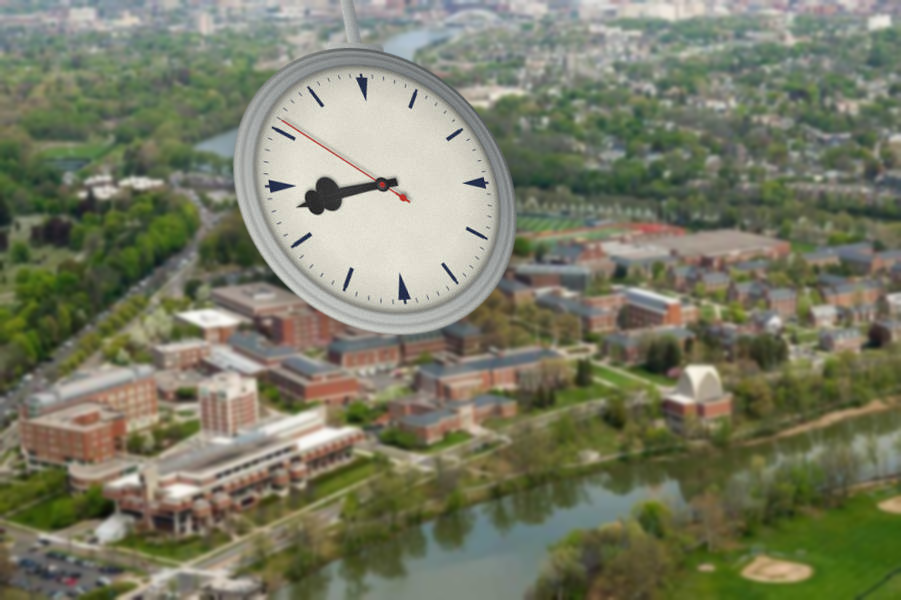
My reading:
8 h 42 min 51 s
